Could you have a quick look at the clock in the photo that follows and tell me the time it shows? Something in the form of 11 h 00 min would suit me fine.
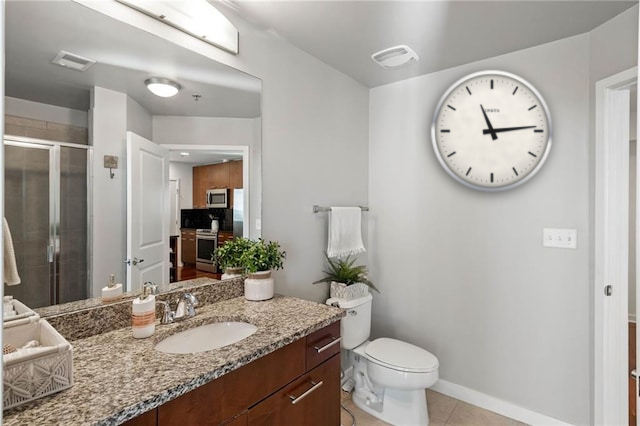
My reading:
11 h 14 min
